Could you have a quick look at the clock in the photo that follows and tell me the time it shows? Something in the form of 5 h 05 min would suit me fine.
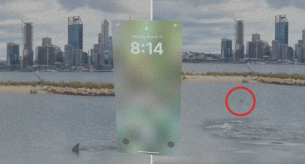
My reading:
8 h 14 min
